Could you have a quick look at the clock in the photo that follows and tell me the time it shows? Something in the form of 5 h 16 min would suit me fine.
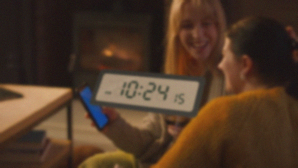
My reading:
10 h 24 min
